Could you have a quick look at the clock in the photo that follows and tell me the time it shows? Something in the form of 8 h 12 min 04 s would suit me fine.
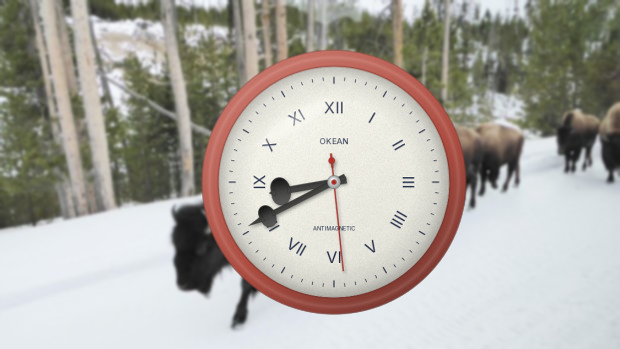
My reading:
8 h 40 min 29 s
